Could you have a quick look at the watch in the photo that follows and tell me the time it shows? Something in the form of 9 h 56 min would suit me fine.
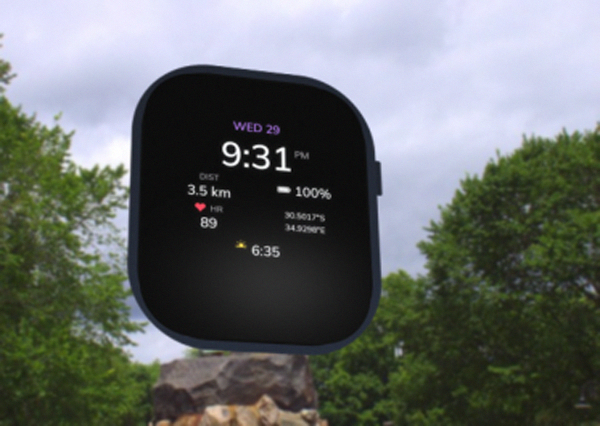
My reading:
9 h 31 min
